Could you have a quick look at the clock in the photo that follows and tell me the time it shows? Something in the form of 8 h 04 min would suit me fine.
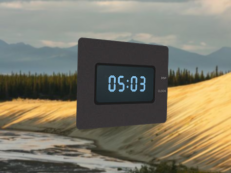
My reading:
5 h 03 min
